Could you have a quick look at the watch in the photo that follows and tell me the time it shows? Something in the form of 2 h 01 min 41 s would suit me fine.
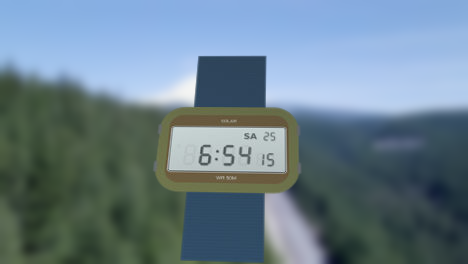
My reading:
6 h 54 min 15 s
